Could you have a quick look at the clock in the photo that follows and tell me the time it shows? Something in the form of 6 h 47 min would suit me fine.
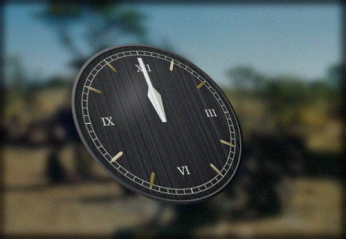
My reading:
12 h 00 min
